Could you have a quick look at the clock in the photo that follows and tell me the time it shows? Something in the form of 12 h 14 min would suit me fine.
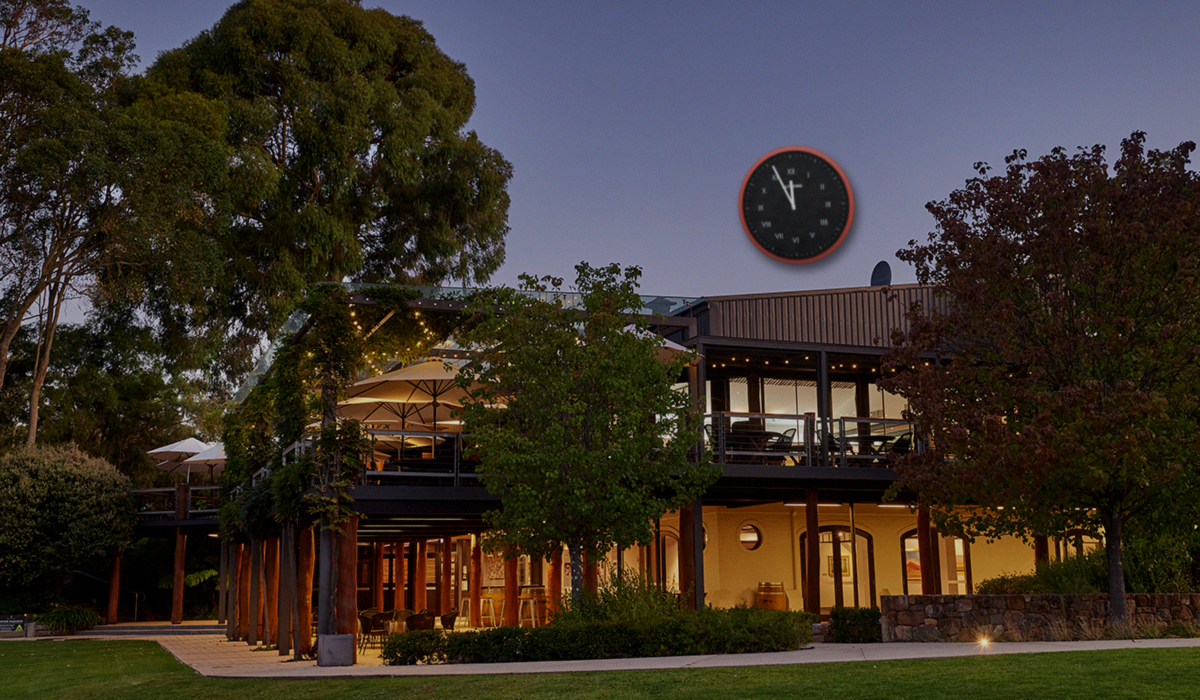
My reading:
11 h 56 min
